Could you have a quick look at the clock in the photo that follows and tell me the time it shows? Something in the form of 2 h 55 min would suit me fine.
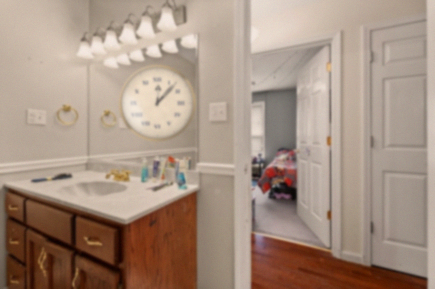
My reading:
12 h 07 min
